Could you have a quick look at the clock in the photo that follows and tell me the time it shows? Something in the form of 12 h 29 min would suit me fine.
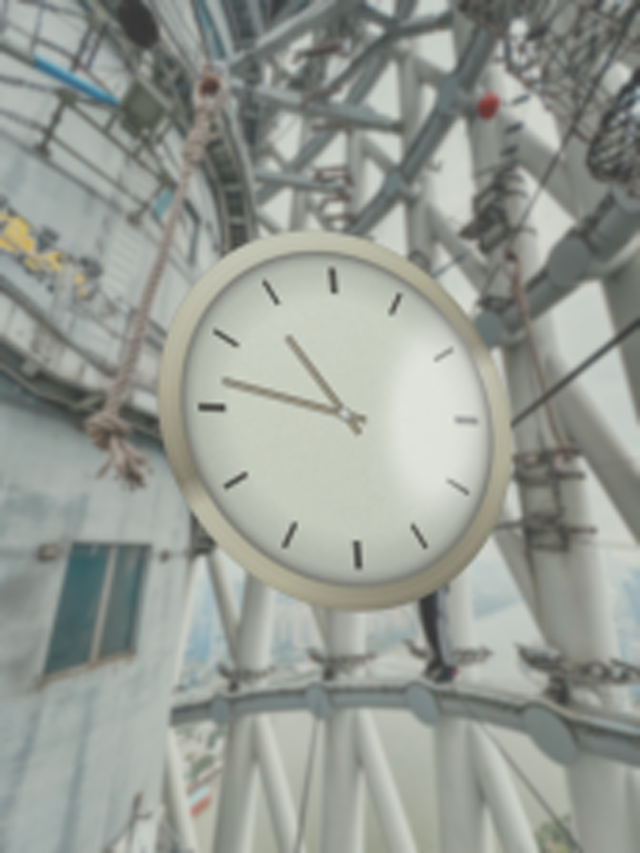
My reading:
10 h 47 min
